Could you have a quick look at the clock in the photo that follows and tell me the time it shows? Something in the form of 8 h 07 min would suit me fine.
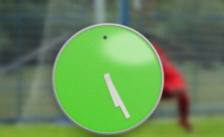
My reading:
5 h 26 min
